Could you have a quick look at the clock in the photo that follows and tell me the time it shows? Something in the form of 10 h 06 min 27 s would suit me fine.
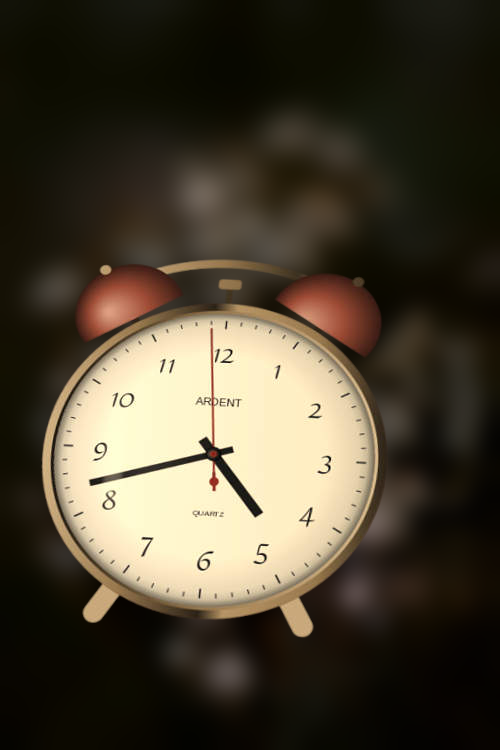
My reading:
4 h 41 min 59 s
